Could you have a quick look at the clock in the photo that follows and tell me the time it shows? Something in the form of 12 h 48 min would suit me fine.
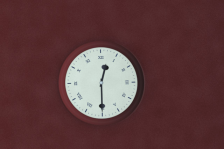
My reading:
12 h 30 min
